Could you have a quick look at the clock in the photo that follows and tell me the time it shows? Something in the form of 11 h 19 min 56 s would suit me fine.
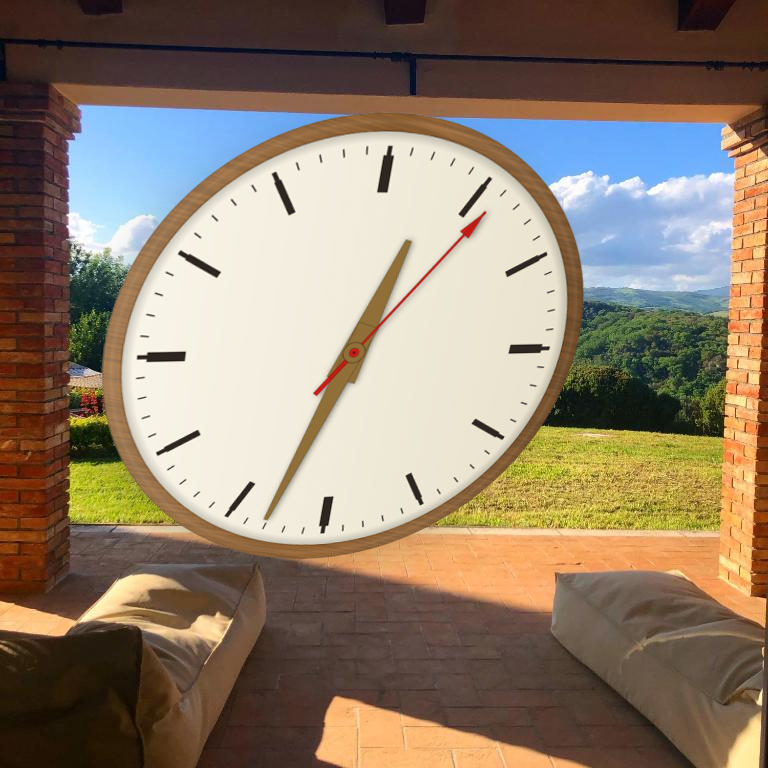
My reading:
12 h 33 min 06 s
